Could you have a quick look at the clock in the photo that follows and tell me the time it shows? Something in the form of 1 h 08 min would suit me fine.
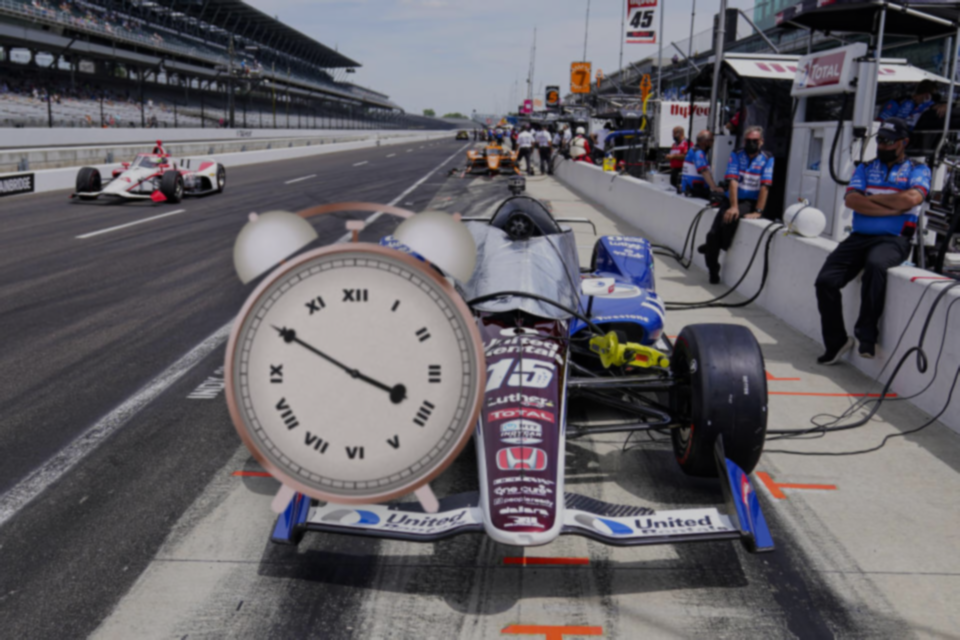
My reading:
3 h 50 min
